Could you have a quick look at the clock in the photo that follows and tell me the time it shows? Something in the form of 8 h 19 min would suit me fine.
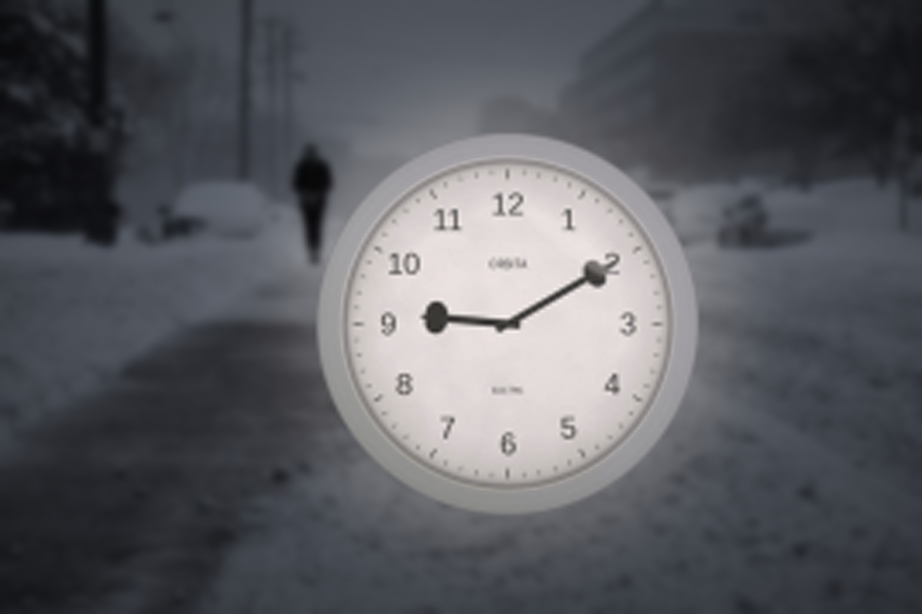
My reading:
9 h 10 min
